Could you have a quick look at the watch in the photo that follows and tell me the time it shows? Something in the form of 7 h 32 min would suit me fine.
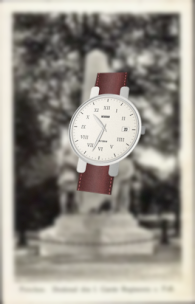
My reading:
10 h 33 min
